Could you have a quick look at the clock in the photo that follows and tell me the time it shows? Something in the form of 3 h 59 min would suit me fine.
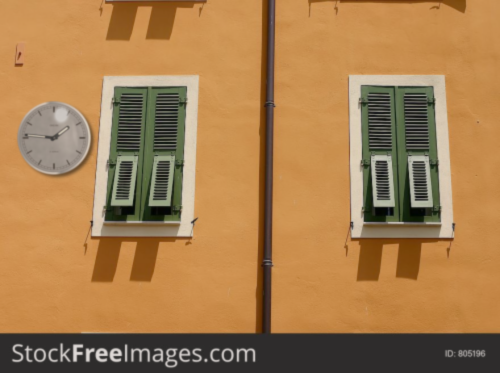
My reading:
1 h 46 min
